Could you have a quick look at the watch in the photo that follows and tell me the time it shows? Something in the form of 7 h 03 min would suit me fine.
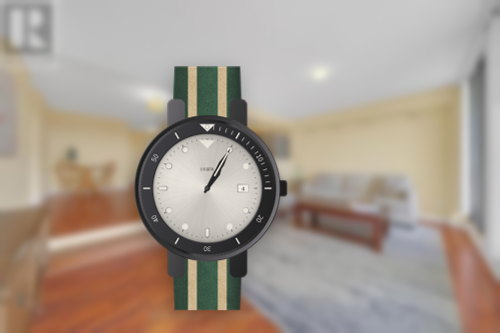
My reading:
1 h 05 min
